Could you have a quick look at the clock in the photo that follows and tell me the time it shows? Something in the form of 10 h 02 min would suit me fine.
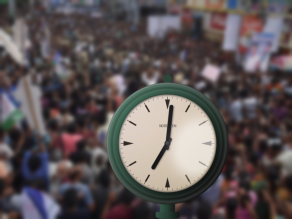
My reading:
7 h 01 min
